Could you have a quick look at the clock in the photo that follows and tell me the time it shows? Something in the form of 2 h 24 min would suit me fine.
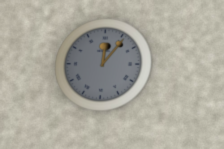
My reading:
12 h 06 min
